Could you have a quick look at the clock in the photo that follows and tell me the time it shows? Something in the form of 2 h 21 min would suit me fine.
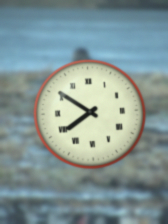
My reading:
7 h 51 min
